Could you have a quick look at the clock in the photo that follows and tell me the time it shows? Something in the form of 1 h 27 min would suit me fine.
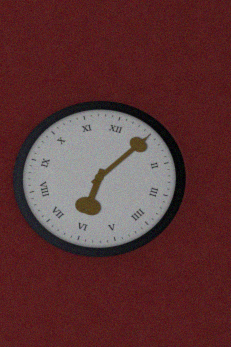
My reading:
6 h 05 min
